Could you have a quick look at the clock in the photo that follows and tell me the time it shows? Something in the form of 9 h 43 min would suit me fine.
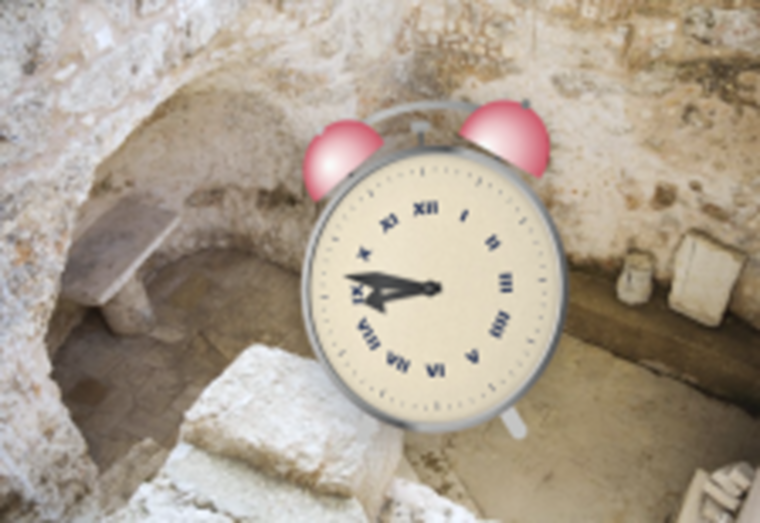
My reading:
8 h 47 min
